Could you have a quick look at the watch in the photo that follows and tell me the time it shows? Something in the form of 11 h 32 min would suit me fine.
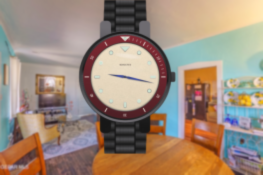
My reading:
9 h 17 min
